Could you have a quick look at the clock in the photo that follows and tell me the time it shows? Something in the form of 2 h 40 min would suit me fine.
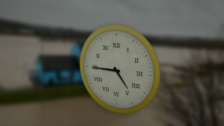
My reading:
4 h 45 min
